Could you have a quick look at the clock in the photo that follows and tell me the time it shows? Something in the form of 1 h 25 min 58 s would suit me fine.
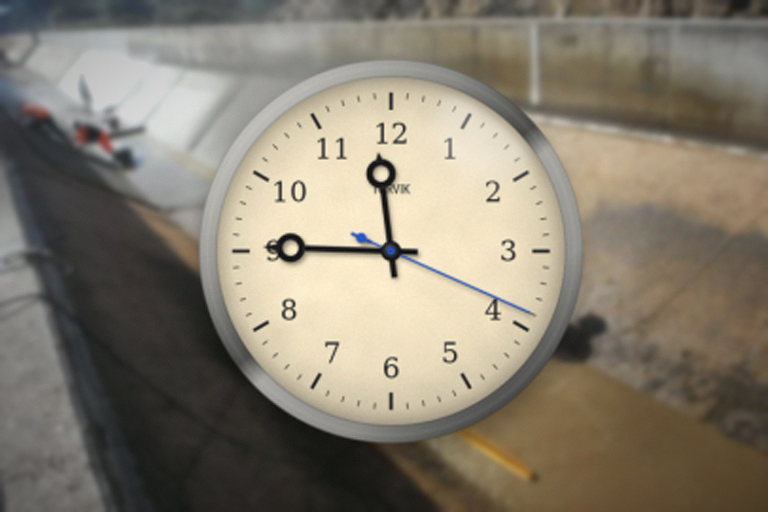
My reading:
11 h 45 min 19 s
